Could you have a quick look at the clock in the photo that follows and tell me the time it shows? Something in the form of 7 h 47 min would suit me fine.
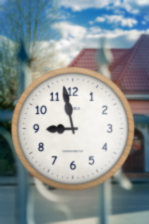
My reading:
8 h 58 min
